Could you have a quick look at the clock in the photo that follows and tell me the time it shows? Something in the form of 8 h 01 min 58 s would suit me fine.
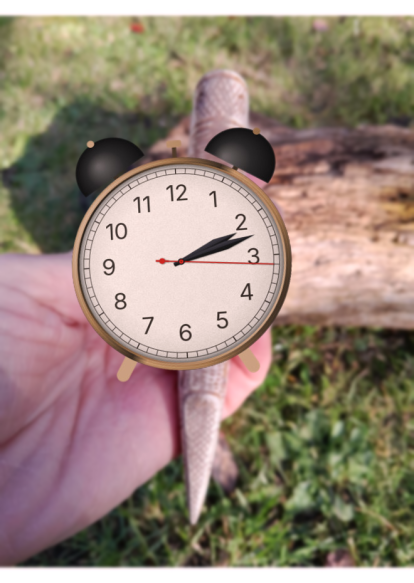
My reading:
2 h 12 min 16 s
